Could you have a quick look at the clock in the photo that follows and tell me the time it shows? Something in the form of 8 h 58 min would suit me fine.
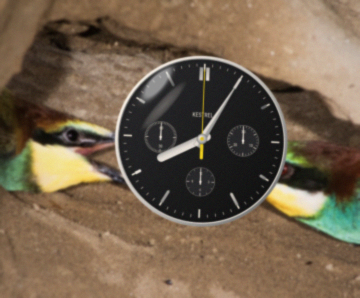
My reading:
8 h 05 min
